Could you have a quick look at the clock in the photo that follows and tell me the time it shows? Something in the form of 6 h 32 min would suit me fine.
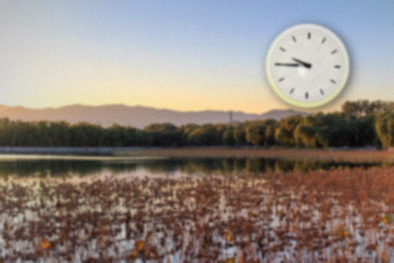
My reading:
9 h 45 min
